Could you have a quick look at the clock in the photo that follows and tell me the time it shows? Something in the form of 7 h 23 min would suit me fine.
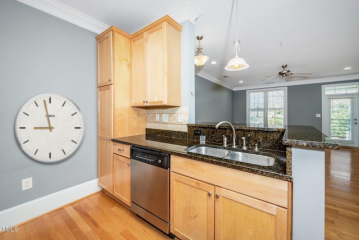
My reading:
8 h 58 min
